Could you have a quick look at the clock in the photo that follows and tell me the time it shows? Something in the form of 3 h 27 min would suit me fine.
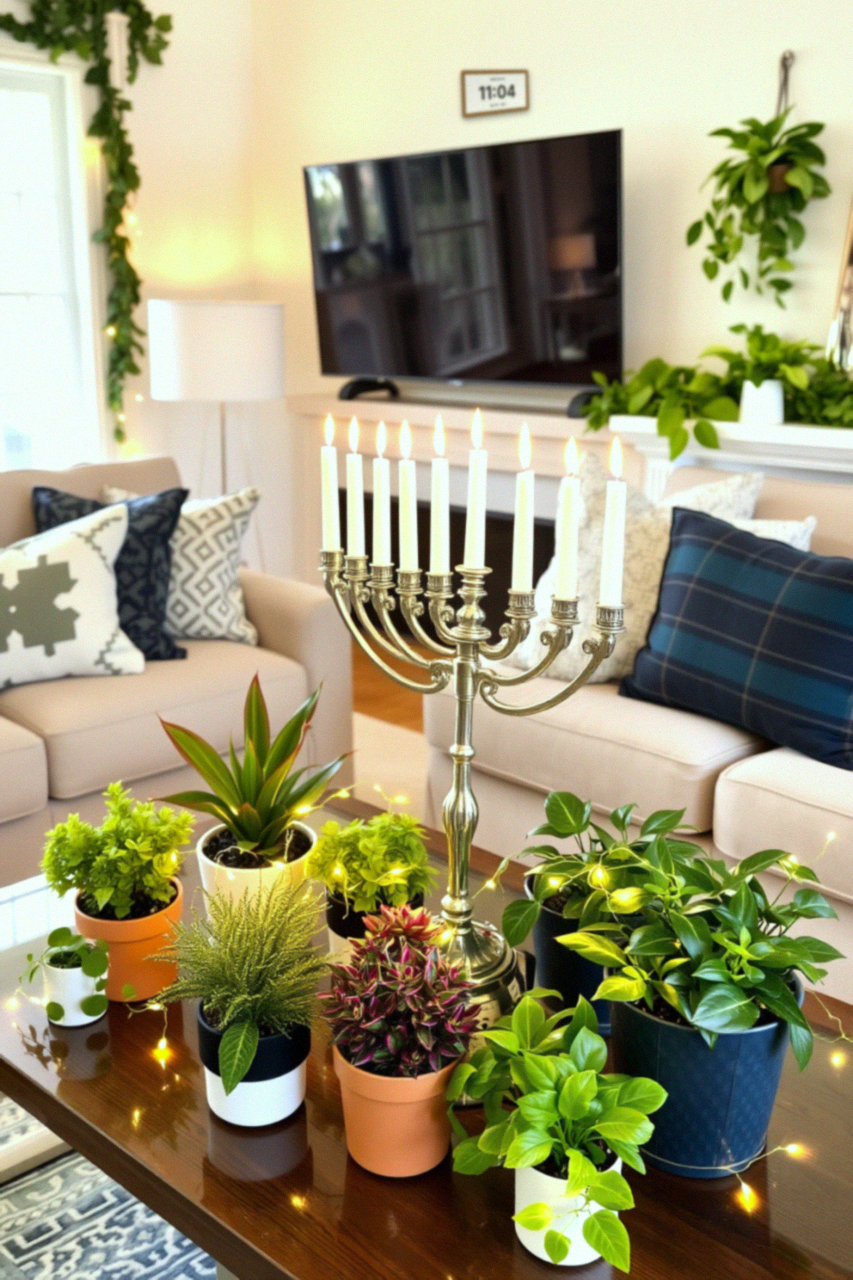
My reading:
11 h 04 min
